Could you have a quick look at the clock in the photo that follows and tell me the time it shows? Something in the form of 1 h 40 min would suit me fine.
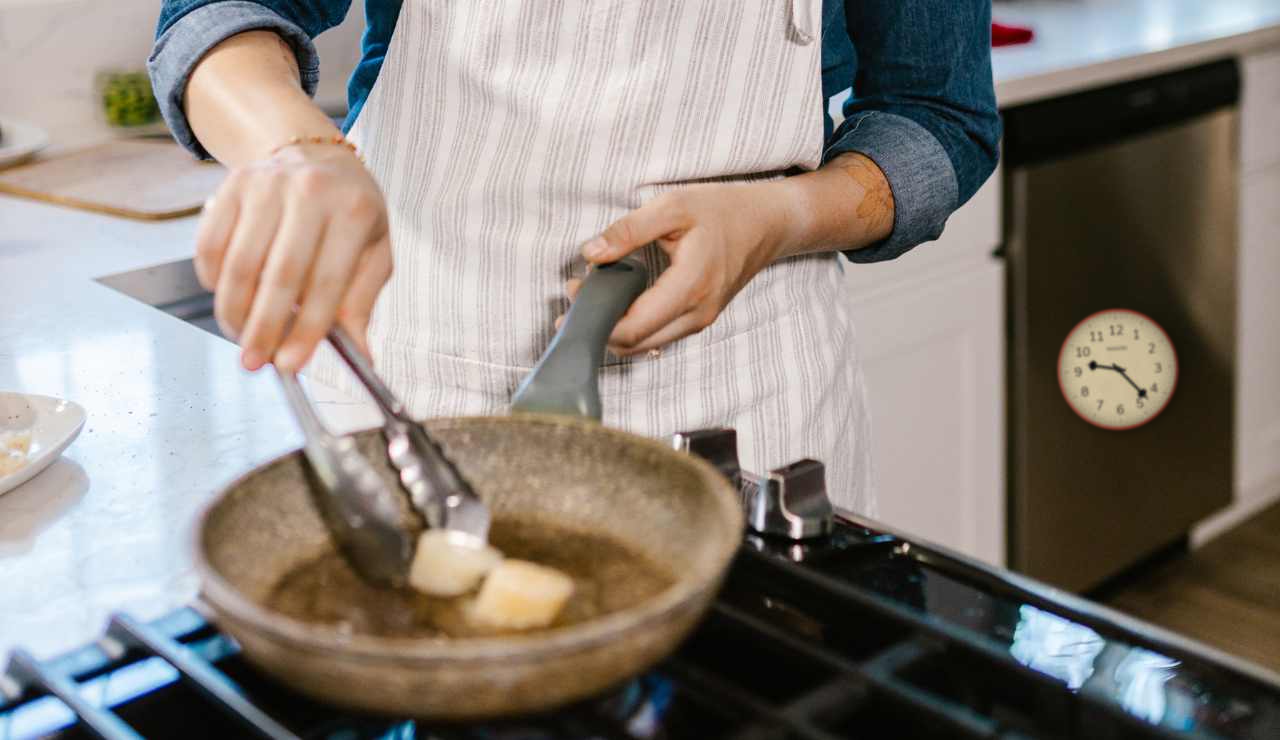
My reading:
9 h 23 min
